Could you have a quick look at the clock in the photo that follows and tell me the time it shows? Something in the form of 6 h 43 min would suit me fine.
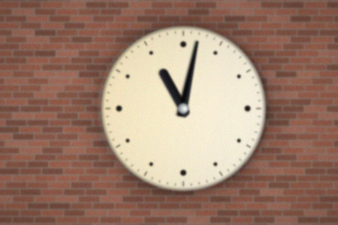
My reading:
11 h 02 min
